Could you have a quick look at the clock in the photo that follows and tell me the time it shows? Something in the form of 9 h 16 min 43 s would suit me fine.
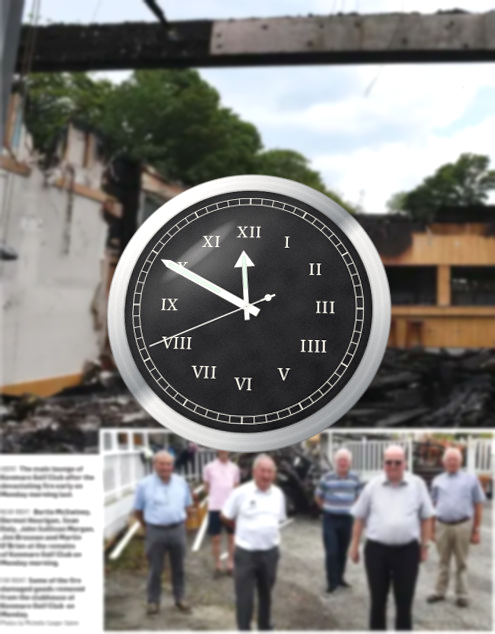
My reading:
11 h 49 min 41 s
